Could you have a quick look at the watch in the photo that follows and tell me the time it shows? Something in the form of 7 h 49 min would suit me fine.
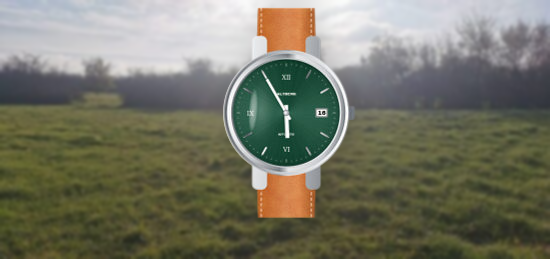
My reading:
5 h 55 min
